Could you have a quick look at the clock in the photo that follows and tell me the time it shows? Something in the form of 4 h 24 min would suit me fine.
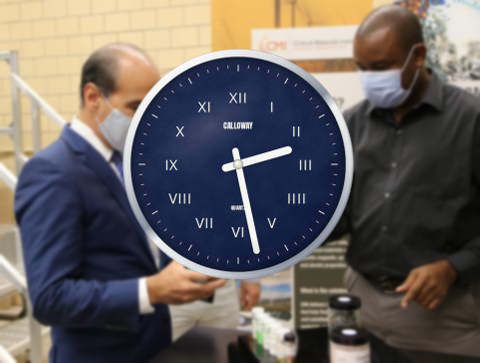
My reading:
2 h 28 min
